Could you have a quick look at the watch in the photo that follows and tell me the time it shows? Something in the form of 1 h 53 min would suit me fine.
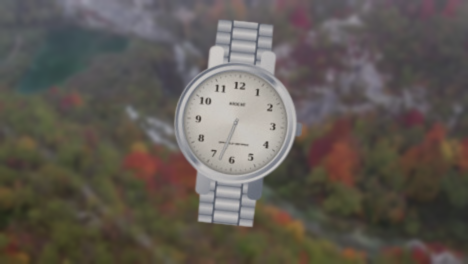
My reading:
6 h 33 min
